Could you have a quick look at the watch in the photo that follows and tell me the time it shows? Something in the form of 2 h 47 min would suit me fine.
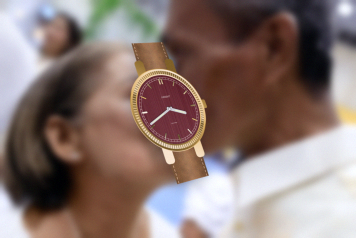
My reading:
3 h 41 min
